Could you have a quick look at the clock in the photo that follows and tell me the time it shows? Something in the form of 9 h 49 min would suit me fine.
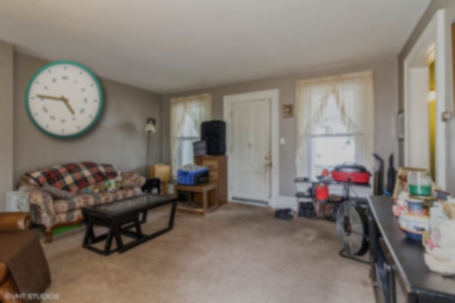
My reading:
4 h 46 min
